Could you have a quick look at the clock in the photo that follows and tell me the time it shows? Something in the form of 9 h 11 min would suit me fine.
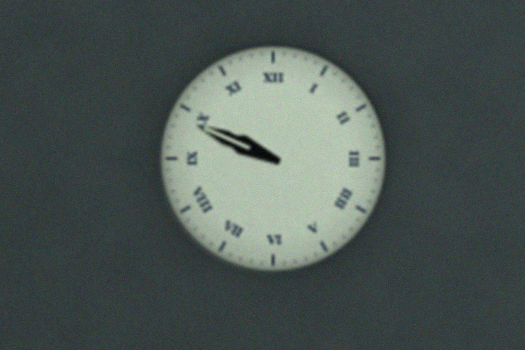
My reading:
9 h 49 min
